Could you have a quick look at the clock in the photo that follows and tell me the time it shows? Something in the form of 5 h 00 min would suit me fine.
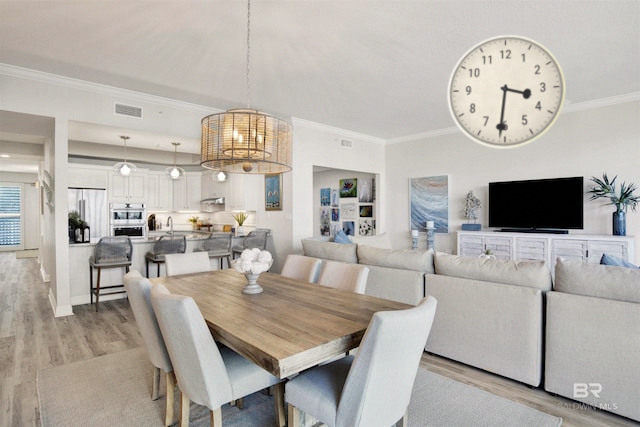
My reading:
3 h 31 min
